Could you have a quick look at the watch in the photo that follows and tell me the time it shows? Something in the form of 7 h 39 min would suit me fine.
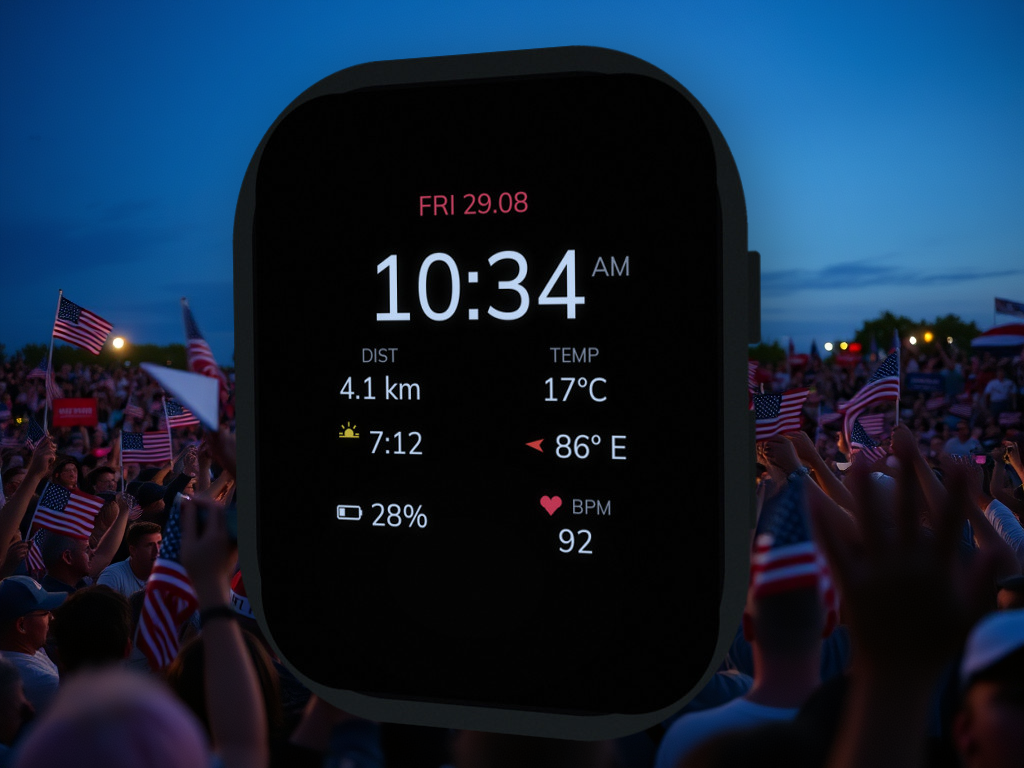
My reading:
10 h 34 min
